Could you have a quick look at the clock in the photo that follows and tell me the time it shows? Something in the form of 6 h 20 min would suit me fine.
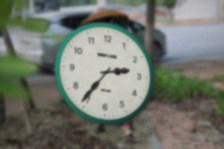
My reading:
2 h 36 min
